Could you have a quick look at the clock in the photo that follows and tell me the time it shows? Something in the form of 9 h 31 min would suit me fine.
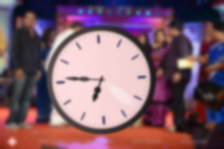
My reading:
6 h 46 min
